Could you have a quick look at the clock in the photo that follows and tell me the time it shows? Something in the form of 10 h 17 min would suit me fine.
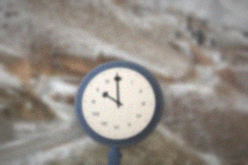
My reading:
9 h 59 min
